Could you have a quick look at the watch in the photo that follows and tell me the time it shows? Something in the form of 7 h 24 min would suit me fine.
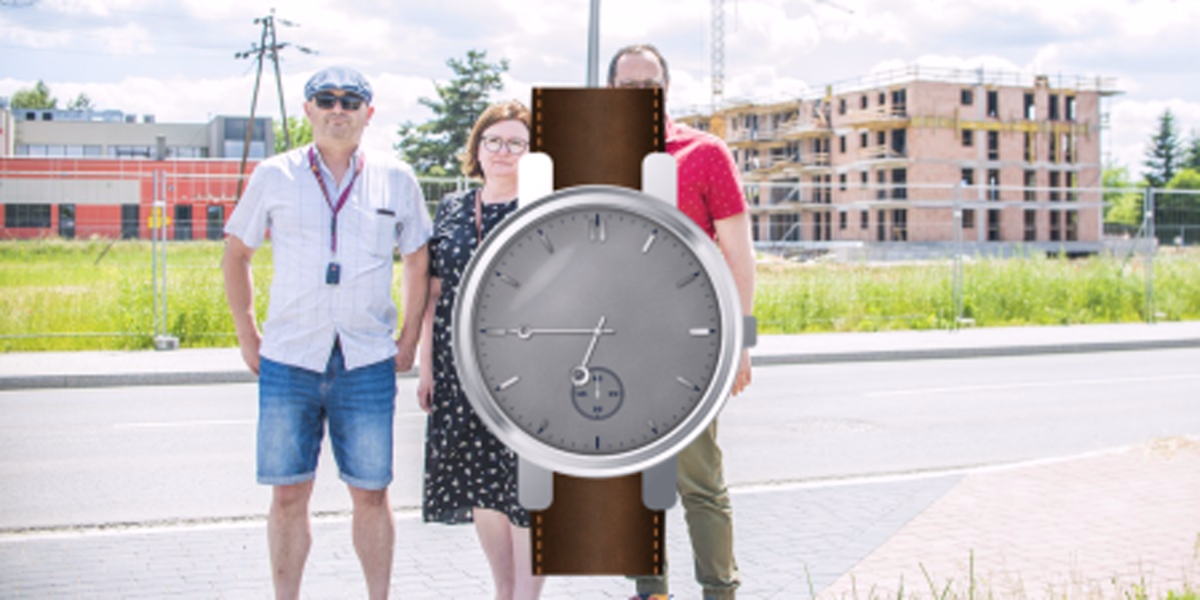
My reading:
6 h 45 min
